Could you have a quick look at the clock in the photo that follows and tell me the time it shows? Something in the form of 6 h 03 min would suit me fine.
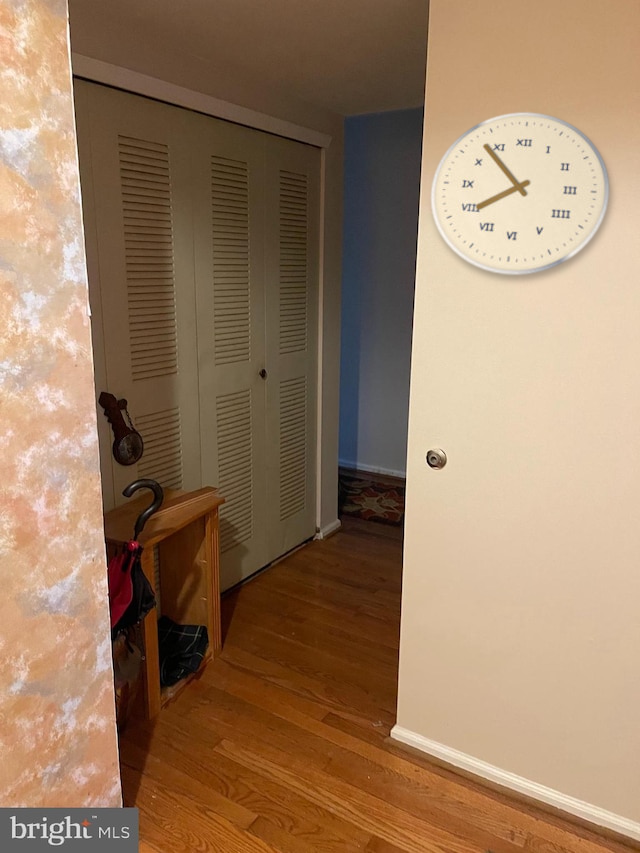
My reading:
7 h 53 min
